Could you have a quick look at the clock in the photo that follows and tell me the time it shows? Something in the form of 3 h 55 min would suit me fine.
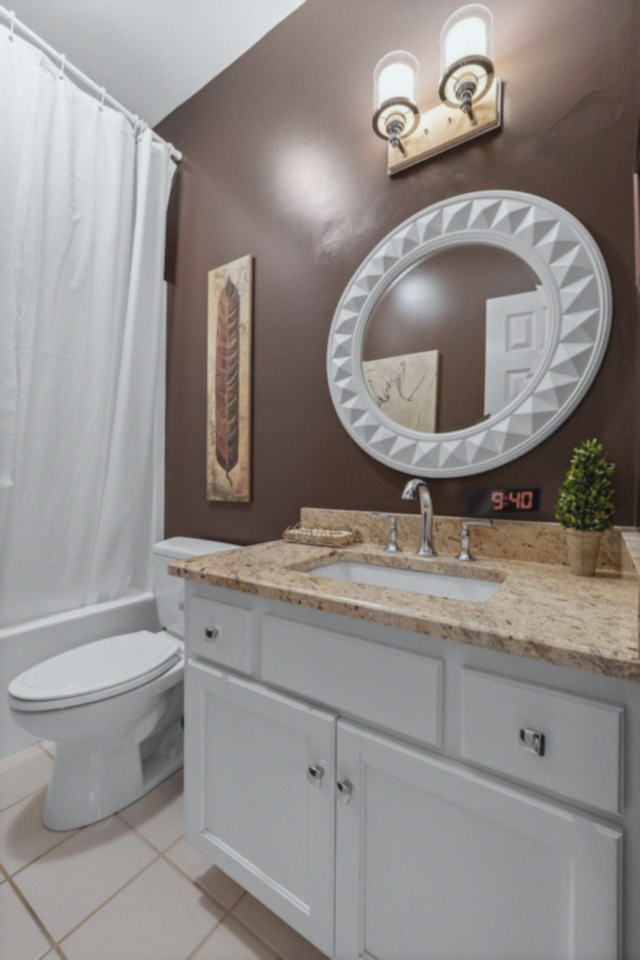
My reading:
9 h 40 min
